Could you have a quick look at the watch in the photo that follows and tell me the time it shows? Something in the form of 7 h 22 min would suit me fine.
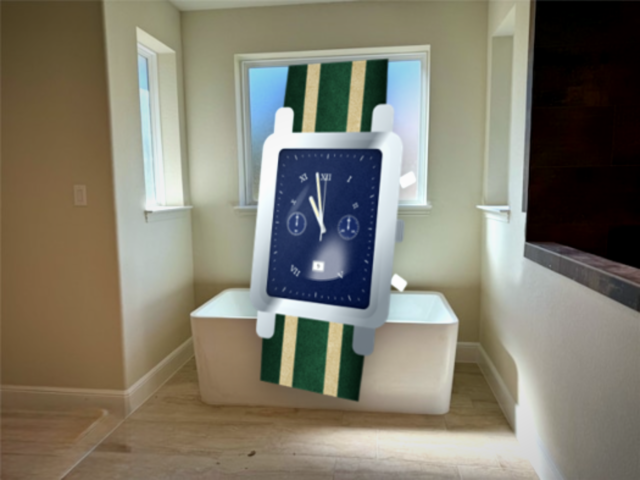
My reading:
10 h 58 min
